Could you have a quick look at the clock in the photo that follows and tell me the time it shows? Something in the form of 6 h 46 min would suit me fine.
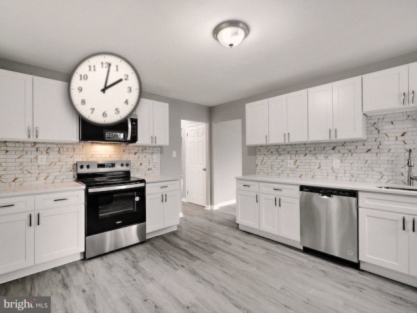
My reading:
2 h 02 min
